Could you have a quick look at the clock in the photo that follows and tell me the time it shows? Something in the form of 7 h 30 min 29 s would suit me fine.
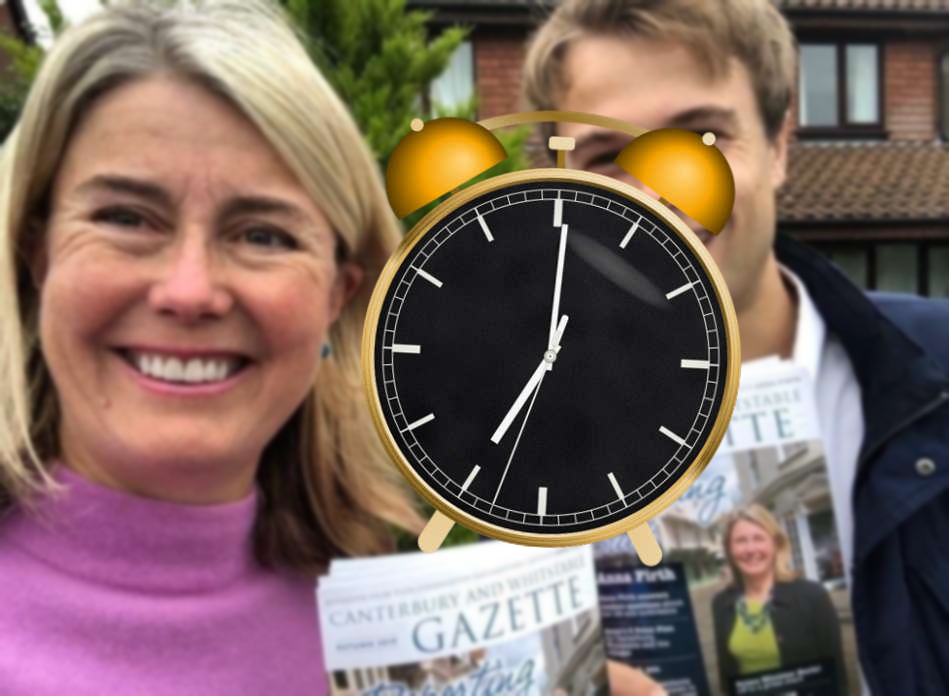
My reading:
7 h 00 min 33 s
